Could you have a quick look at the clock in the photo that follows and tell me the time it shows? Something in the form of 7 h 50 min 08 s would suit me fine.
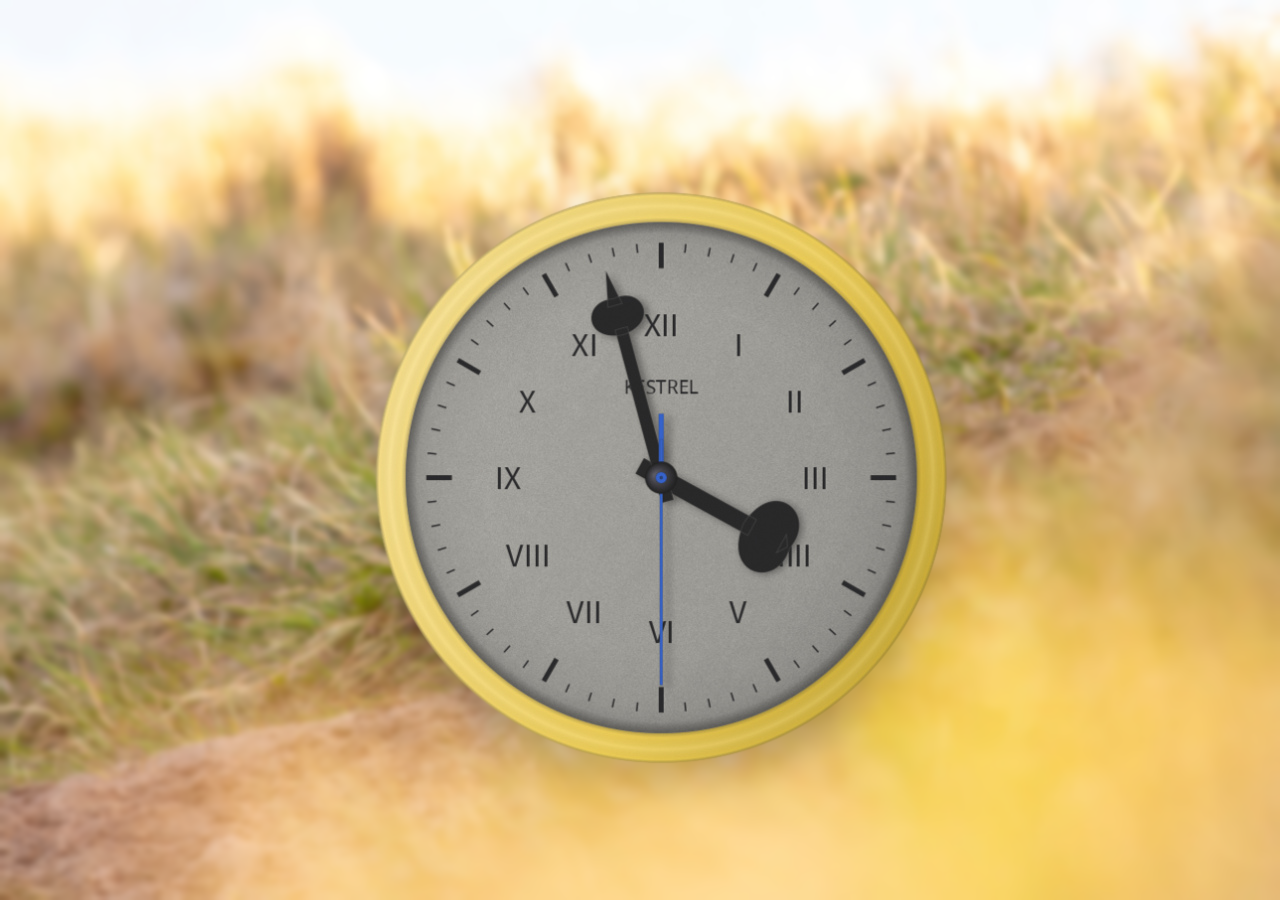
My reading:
3 h 57 min 30 s
